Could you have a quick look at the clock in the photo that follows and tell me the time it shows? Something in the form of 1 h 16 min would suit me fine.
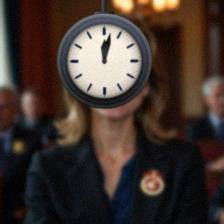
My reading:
12 h 02 min
